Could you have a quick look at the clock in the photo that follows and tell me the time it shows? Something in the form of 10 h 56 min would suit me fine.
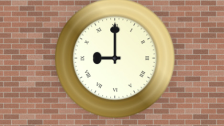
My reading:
9 h 00 min
